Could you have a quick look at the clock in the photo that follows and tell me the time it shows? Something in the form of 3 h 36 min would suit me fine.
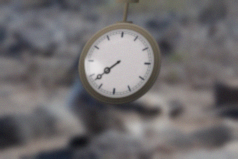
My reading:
7 h 38 min
